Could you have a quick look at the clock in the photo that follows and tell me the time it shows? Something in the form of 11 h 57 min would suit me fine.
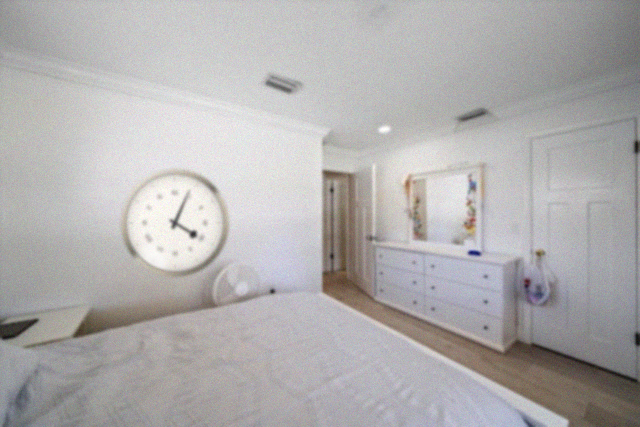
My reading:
4 h 04 min
